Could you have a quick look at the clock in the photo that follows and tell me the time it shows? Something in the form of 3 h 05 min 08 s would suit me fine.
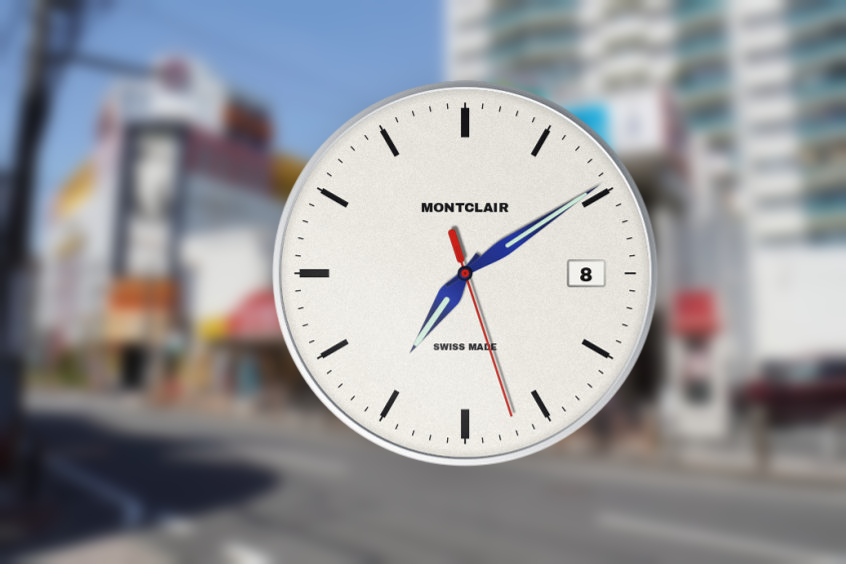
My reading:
7 h 09 min 27 s
